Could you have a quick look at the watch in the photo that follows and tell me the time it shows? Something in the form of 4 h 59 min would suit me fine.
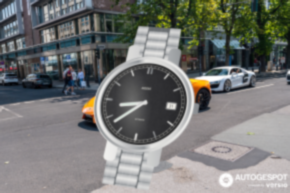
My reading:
8 h 38 min
